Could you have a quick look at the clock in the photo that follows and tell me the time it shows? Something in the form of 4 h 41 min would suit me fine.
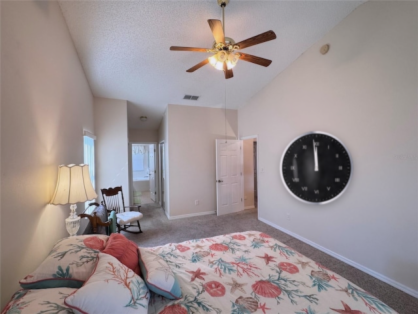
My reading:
11 h 59 min
